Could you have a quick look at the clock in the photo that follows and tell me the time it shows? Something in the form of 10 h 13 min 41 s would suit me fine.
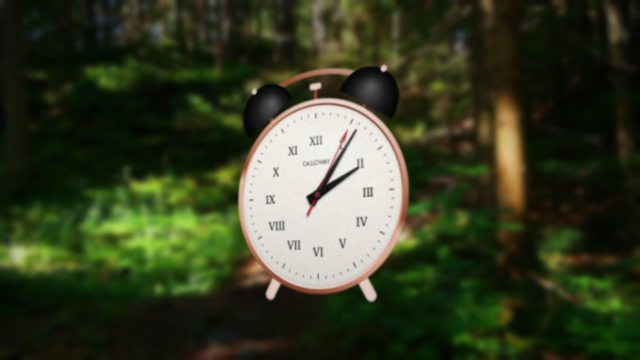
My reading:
2 h 06 min 05 s
